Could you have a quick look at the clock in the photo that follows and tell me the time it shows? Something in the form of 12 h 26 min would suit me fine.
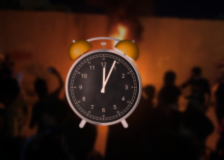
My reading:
12 h 04 min
